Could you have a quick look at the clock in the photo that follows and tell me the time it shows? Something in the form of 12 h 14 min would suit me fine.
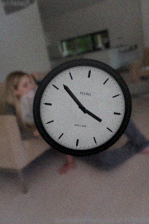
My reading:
3 h 52 min
